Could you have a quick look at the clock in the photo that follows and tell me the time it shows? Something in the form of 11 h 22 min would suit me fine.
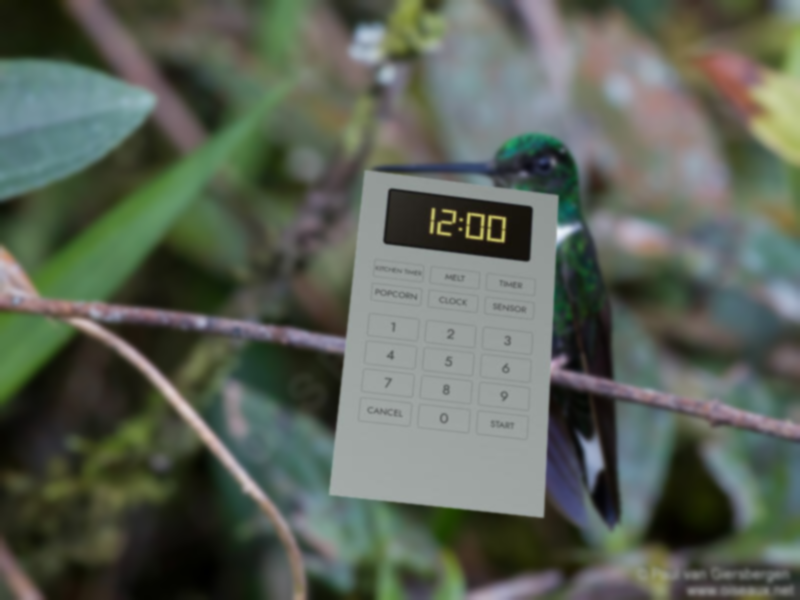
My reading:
12 h 00 min
